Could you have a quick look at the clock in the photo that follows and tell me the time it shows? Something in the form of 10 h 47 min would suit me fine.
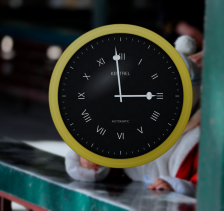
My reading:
2 h 59 min
